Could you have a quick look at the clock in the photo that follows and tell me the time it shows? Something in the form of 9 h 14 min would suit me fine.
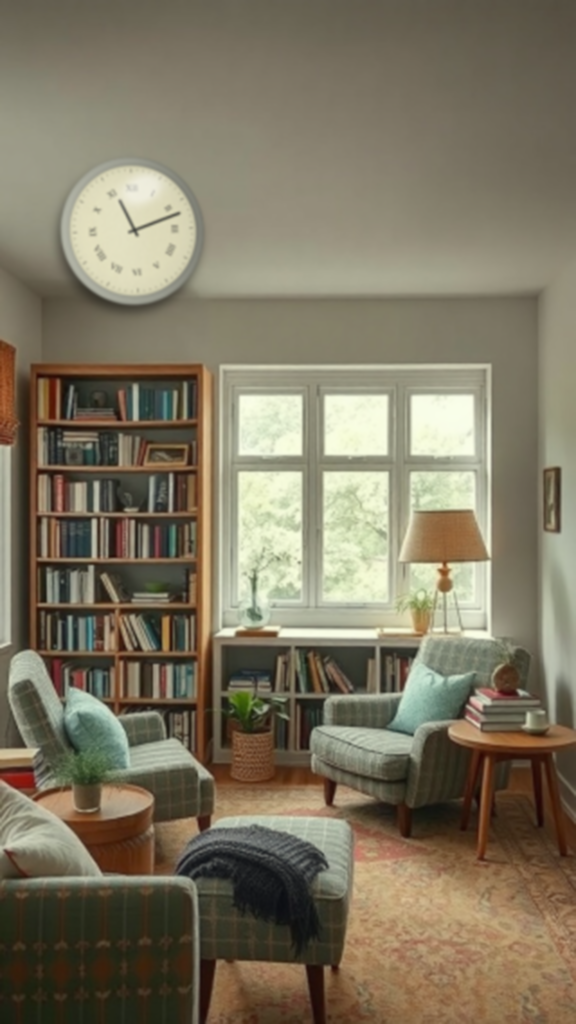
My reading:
11 h 12 min
